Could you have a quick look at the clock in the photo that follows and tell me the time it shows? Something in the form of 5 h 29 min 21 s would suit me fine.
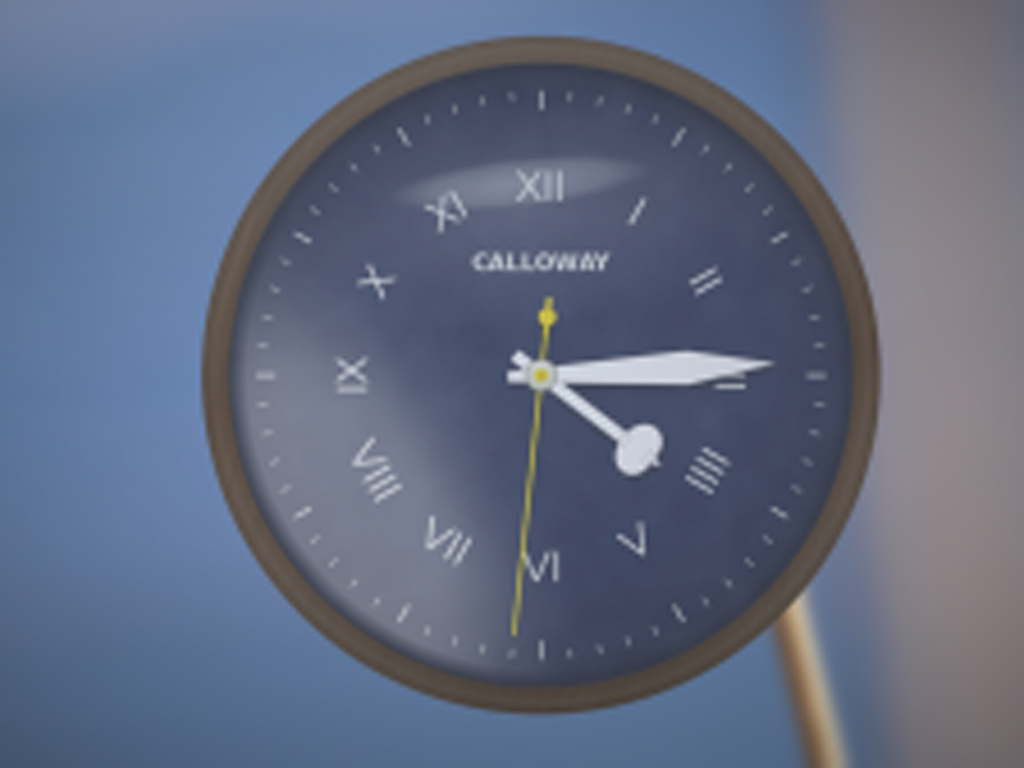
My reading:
4 h 14 min 31 s
